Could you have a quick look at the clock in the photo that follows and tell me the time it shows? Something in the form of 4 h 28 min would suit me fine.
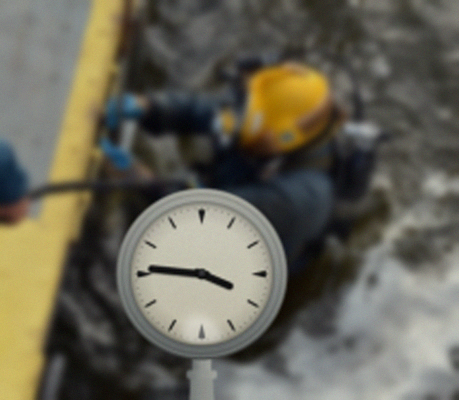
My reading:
3 h 46 min
